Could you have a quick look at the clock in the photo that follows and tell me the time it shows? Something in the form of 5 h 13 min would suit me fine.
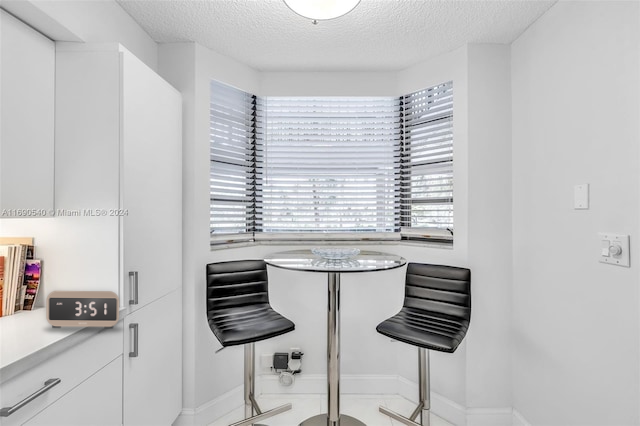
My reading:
3 h 51 min
